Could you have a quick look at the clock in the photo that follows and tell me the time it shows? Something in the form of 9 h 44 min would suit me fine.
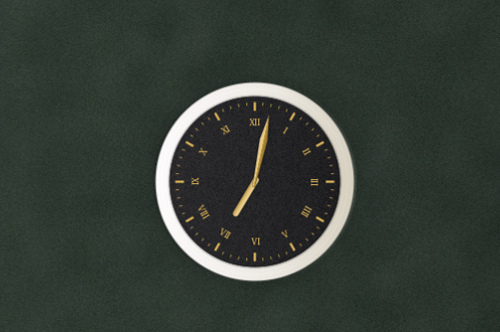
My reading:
7 h 02 min
